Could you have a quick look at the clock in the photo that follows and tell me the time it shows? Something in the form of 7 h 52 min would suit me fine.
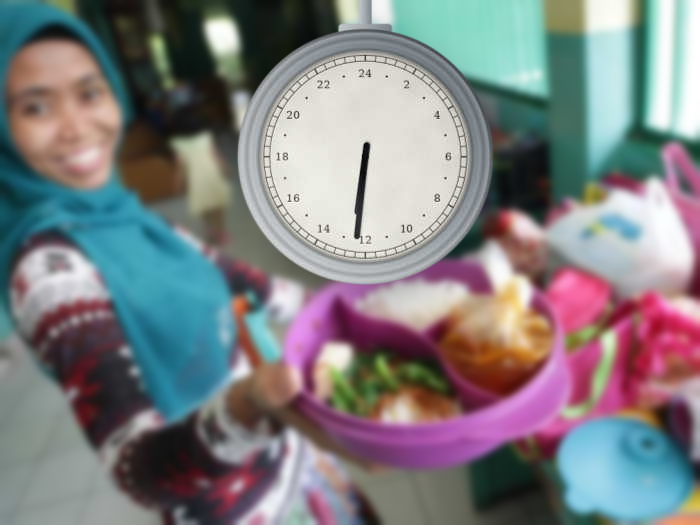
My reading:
12 h 31 min
